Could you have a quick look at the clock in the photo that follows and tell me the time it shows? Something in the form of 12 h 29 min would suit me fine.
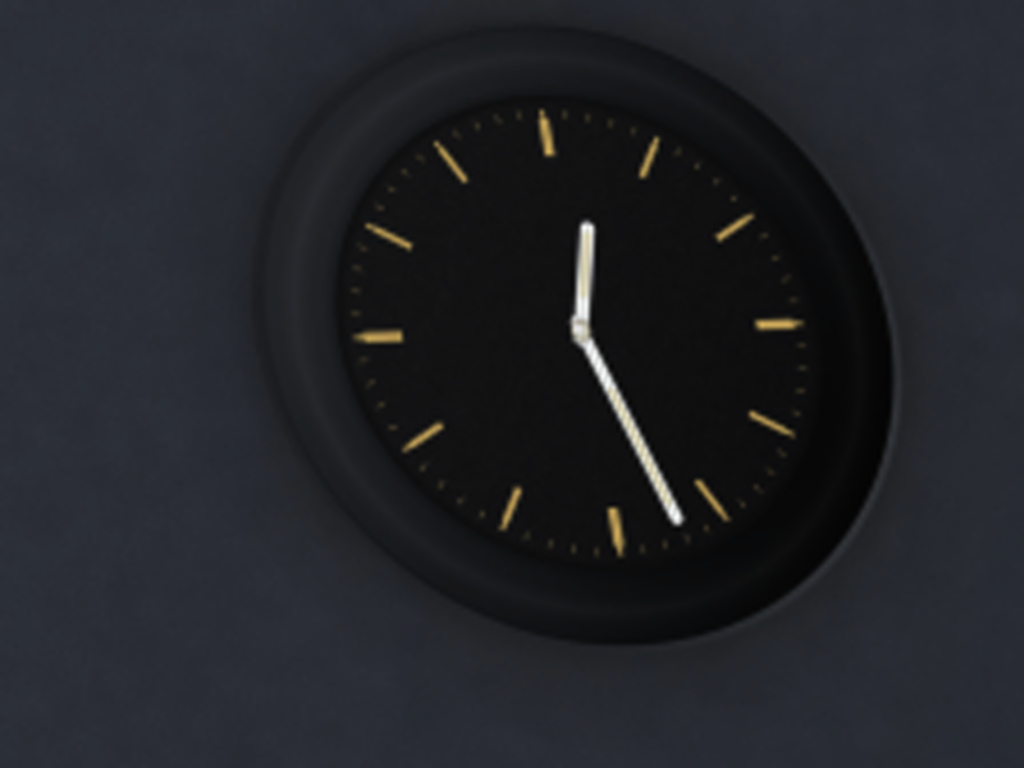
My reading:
12 h 27 min
